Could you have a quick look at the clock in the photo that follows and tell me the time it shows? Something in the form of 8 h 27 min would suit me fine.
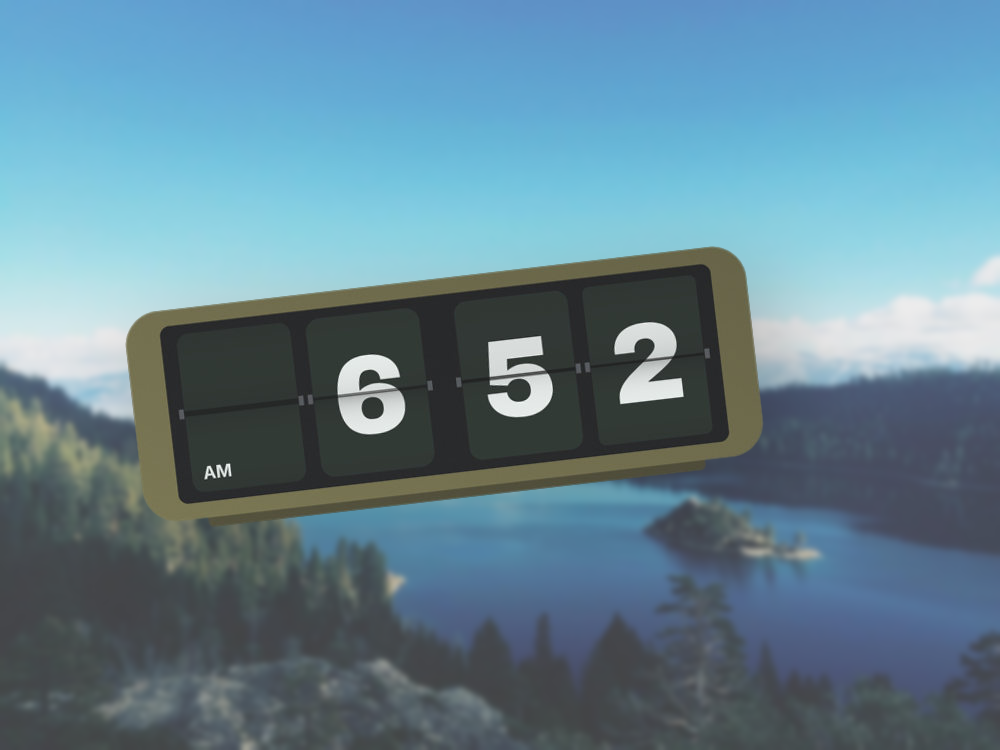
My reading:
6 h 52 min
